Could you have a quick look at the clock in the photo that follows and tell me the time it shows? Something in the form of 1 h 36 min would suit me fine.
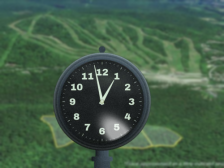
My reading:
12 h 58 min
